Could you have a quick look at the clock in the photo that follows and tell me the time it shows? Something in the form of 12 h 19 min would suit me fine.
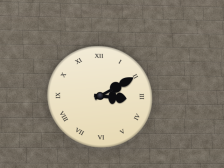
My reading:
3 h 10 min
